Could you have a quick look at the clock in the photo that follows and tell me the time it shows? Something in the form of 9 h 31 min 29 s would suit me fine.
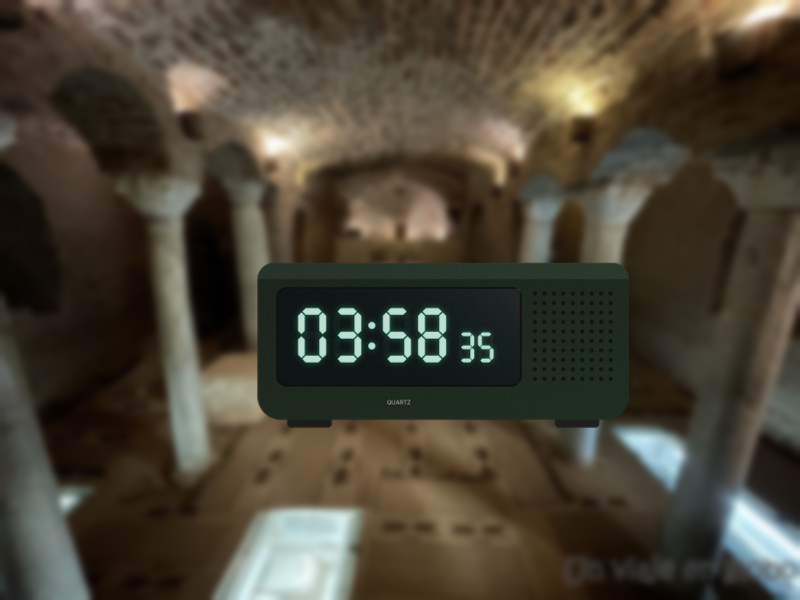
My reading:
3 h 58 min 35 s
